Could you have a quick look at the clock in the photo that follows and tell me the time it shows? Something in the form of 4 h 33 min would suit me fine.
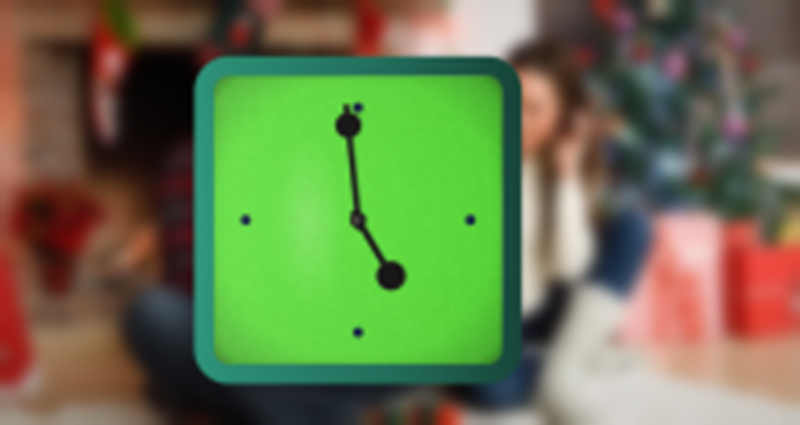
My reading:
4 h 59 min
